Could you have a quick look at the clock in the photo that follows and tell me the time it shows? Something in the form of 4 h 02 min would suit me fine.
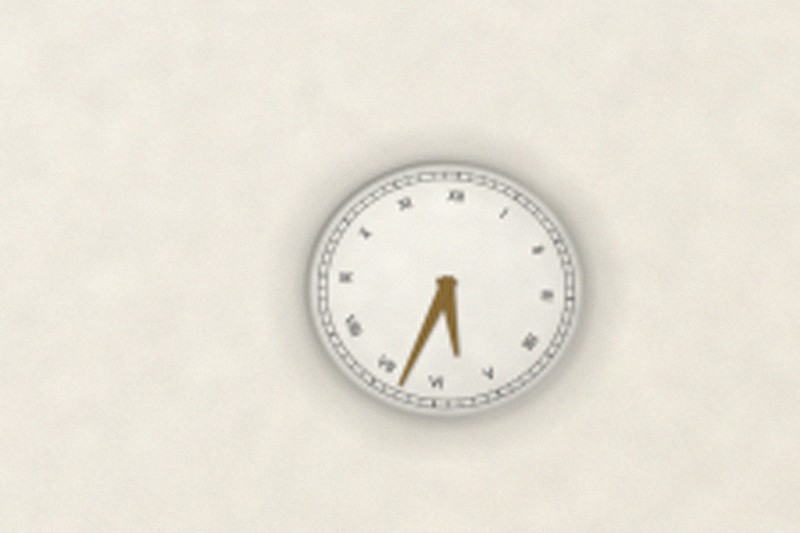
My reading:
5 h 33 min
